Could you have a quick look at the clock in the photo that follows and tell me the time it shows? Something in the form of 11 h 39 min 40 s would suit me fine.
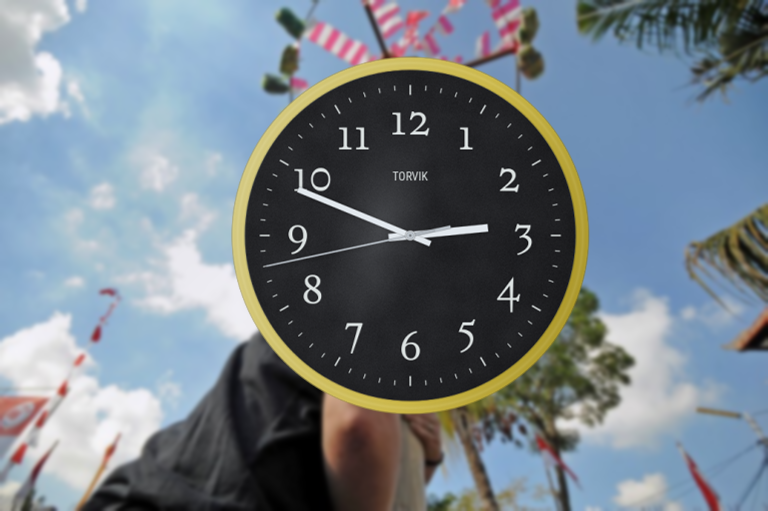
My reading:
2 h 48 min 43 s
